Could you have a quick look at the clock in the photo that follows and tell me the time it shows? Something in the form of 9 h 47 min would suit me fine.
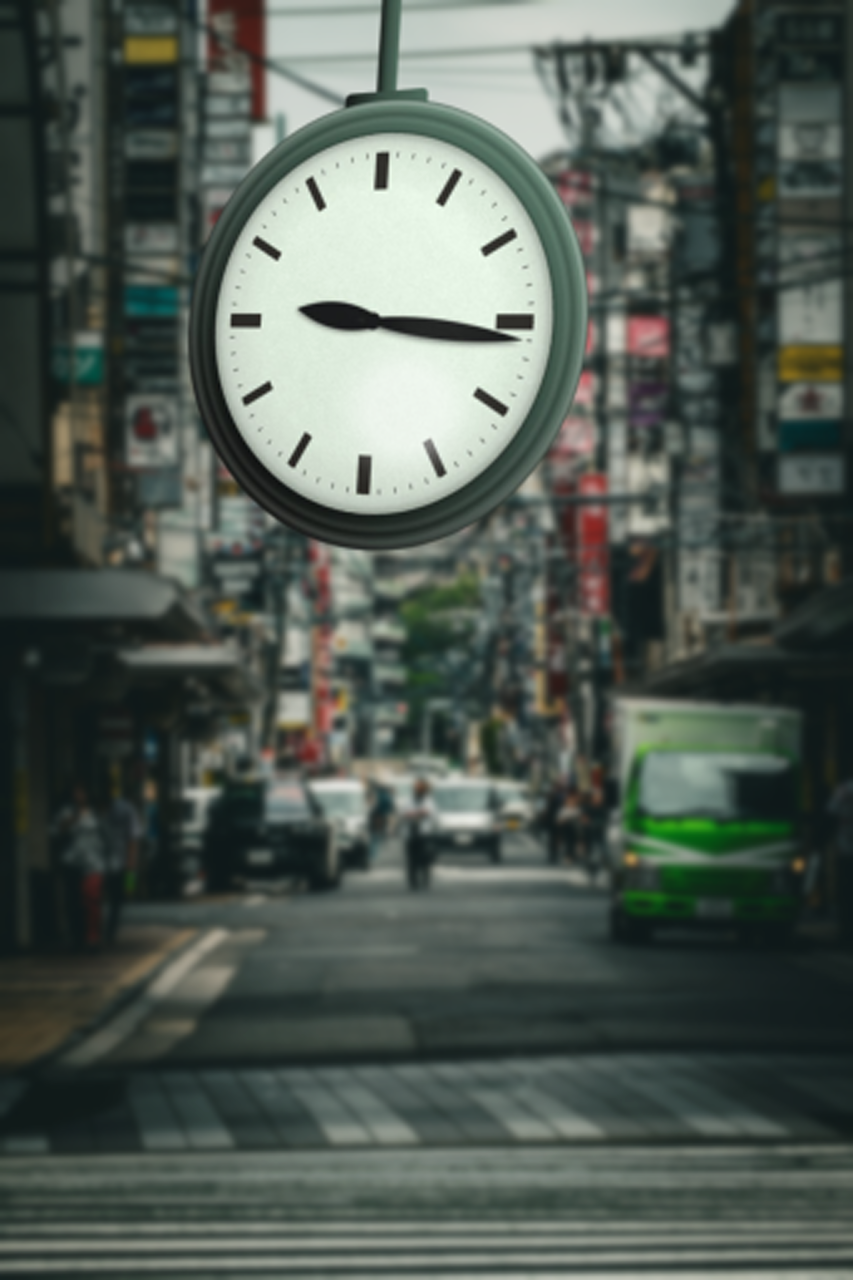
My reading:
9 h 16 min
